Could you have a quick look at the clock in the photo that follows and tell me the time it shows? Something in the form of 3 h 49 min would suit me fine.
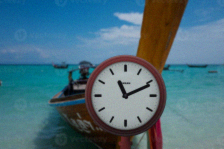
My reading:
11 h 11 min
